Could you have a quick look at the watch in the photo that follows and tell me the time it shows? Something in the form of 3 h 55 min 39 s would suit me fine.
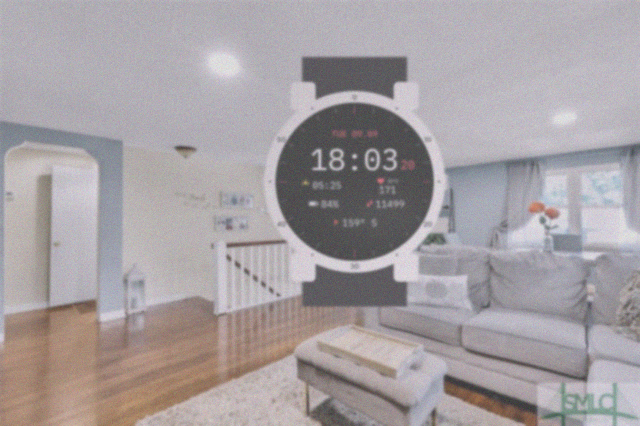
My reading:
18 h 03 min 20 s
